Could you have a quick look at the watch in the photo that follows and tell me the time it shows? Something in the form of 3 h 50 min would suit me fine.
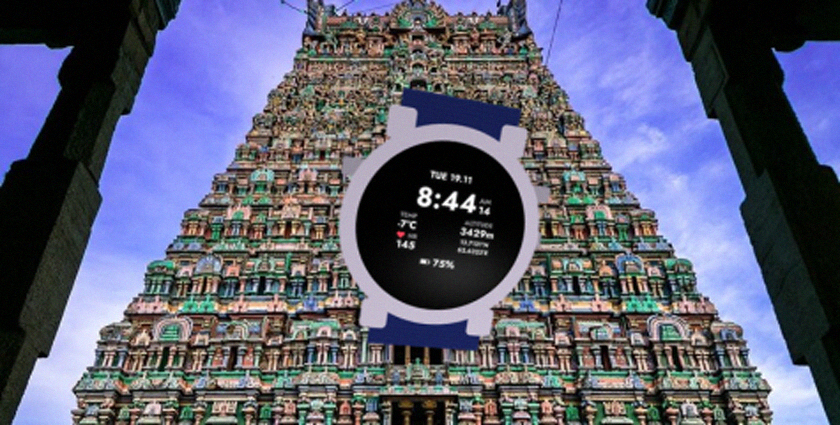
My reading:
8 h 44 min
